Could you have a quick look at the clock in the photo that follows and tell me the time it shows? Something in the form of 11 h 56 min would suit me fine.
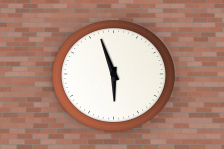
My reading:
5 h 57 min
